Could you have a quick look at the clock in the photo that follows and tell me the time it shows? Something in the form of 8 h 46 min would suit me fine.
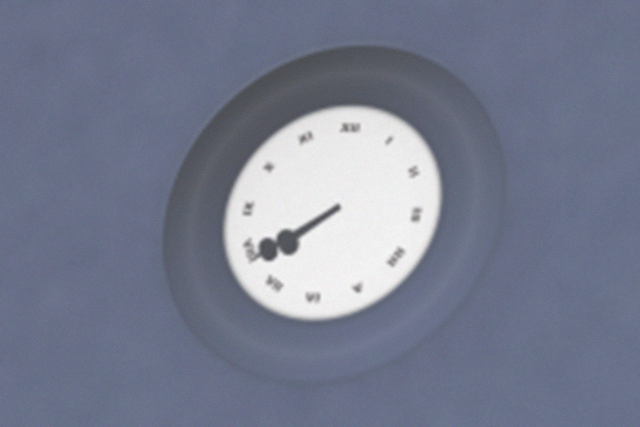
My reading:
7 h 39 min
